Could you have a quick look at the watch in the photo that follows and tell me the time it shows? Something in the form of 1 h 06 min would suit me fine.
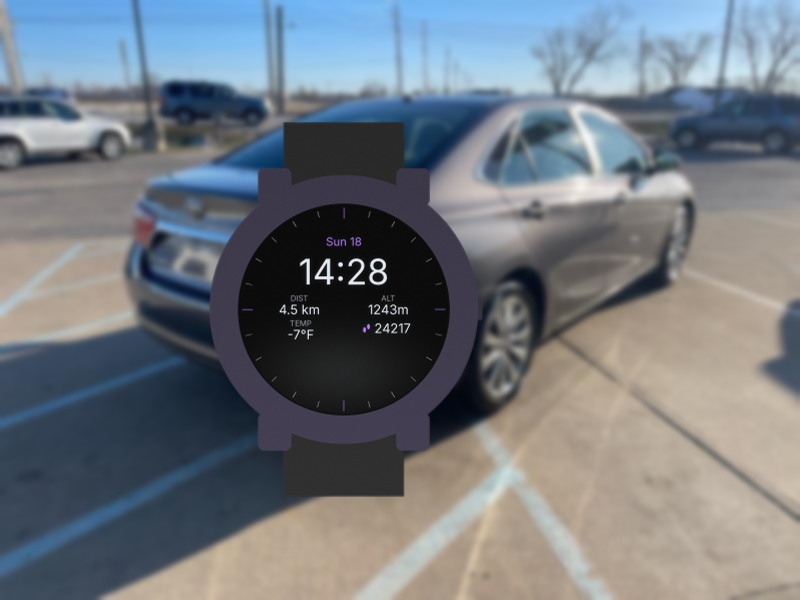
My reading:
14 h 28 min
